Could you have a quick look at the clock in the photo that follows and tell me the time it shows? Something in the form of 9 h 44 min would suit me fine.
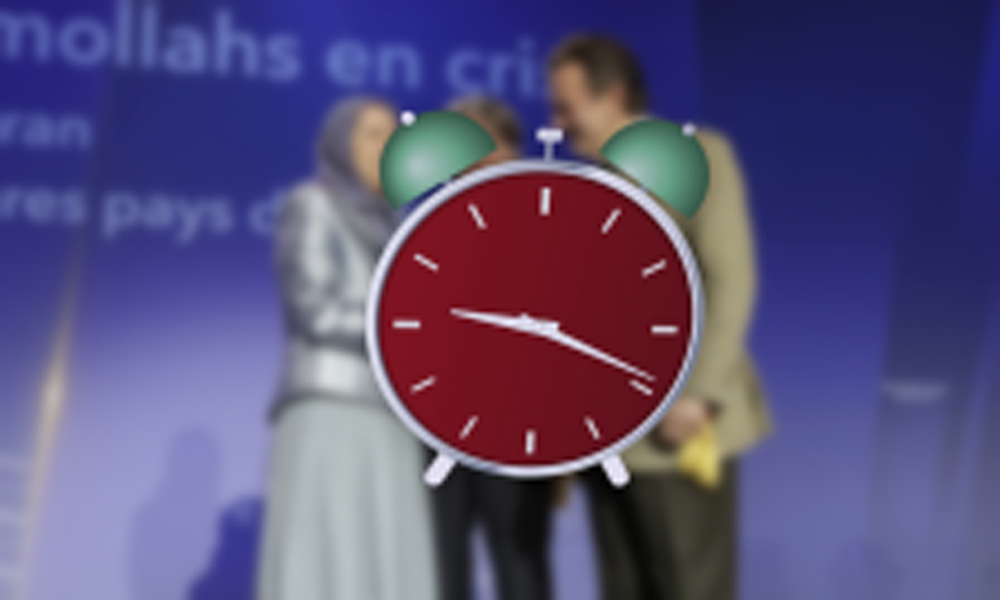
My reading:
9 h 19 min
